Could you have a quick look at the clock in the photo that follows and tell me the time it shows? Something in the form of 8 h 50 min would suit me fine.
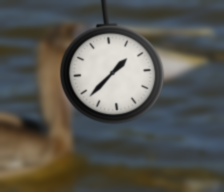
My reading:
1 h 38 min
